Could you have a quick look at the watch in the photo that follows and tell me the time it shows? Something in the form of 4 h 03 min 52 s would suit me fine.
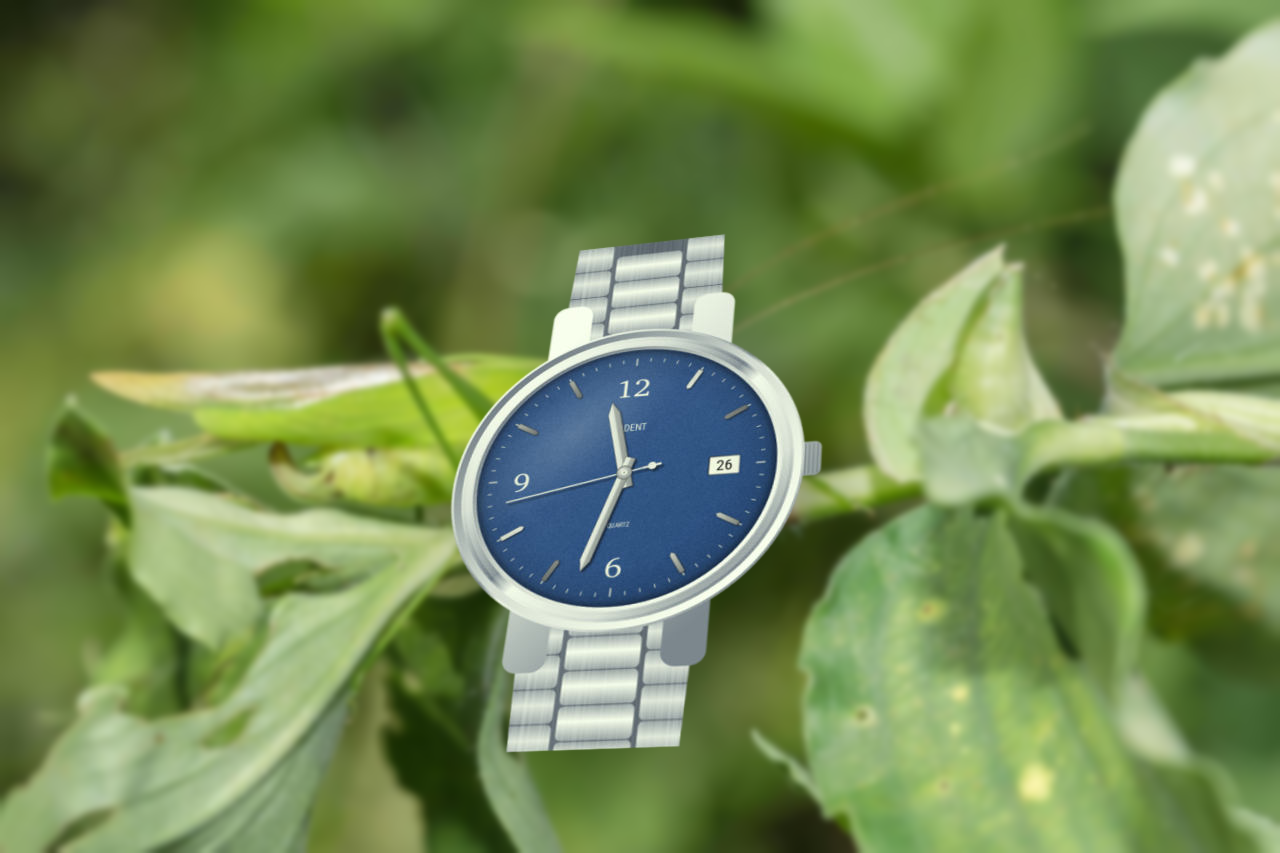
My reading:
11 h 32 min 43 s
